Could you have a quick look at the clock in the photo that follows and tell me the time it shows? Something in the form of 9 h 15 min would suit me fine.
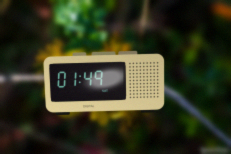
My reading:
1 h 49 min
